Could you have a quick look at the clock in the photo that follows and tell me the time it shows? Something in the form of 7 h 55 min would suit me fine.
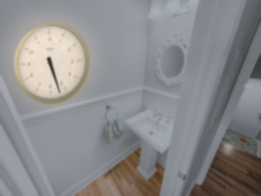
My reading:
5 h 27 min
